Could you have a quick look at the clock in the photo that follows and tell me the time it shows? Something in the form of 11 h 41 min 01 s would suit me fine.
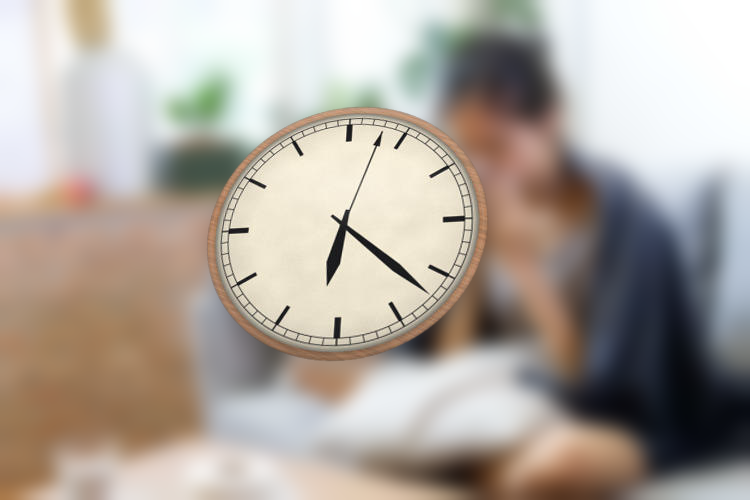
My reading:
6 h 22 min 03 s
